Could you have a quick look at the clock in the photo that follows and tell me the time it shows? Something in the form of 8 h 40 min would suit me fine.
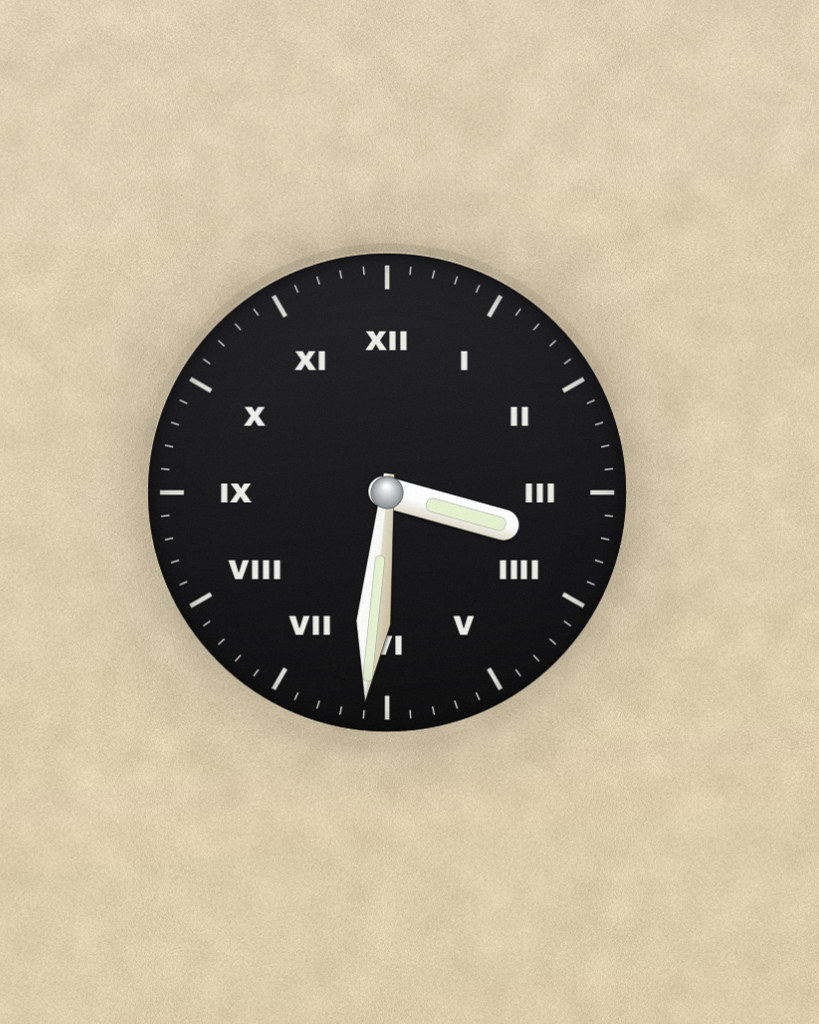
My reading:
3 h 31 min
